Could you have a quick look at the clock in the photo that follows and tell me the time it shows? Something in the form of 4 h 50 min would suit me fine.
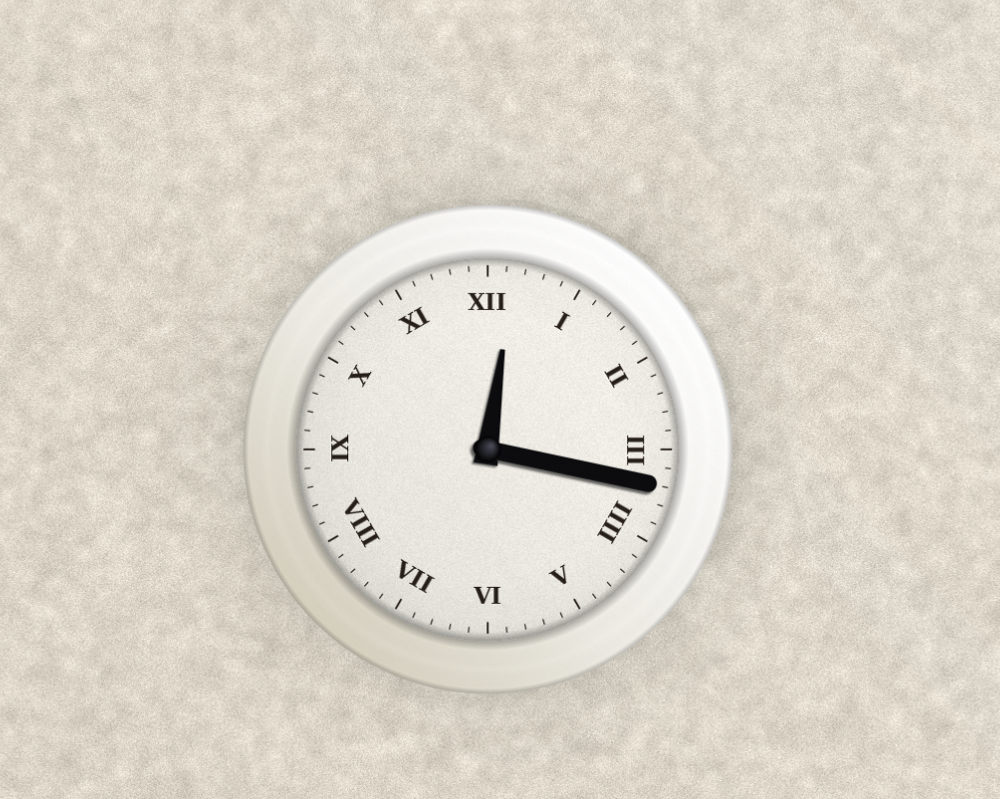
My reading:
12 h 17 min
